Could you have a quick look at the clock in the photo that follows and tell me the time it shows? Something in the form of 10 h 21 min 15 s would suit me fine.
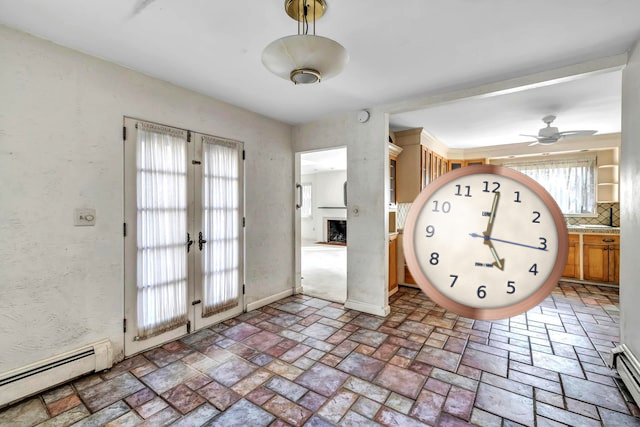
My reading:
5 h 01 min 16 s
